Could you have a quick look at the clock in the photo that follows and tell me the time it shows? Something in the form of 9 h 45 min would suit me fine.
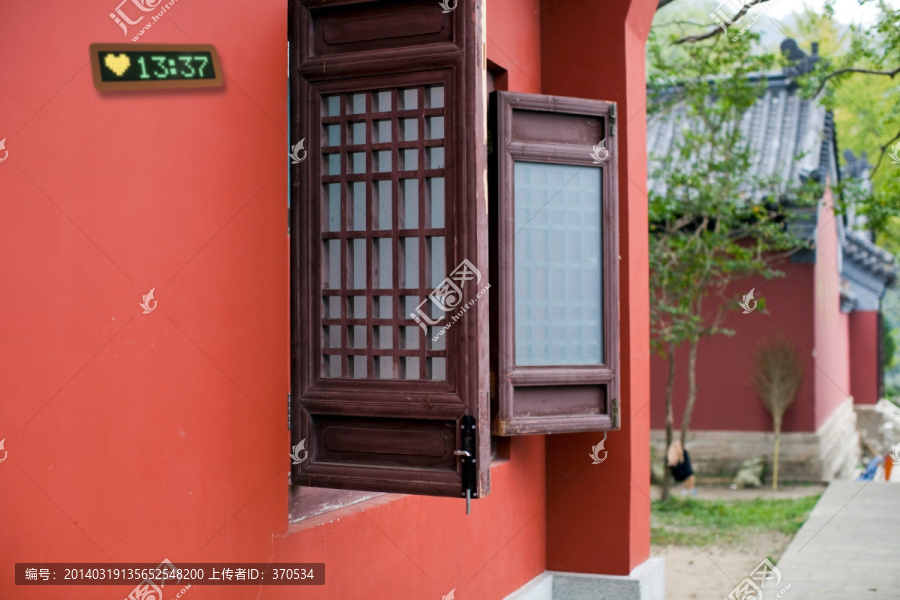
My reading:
13 h 37 min
